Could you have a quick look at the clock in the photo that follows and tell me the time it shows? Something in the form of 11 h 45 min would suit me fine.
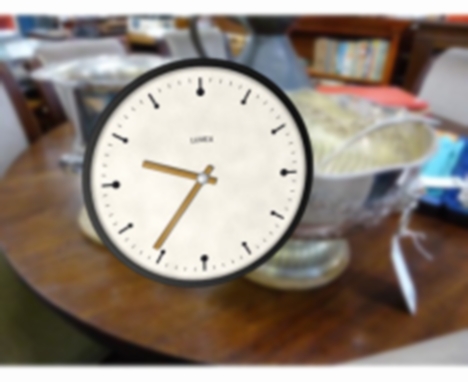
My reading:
9 h 36 min
